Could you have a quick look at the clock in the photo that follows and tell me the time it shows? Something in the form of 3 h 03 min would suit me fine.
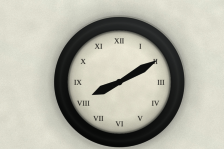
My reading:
8 h 10 min
